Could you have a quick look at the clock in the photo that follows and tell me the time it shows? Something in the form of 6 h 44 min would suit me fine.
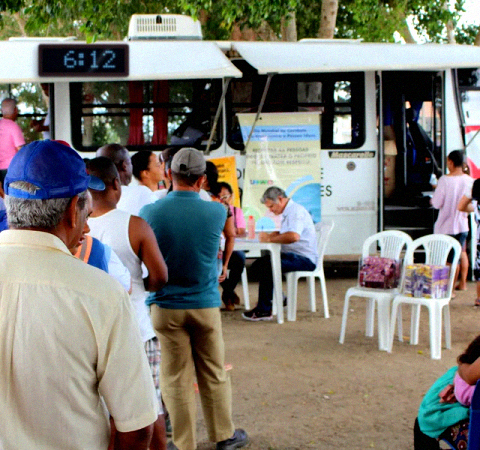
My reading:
6 h 12 min
